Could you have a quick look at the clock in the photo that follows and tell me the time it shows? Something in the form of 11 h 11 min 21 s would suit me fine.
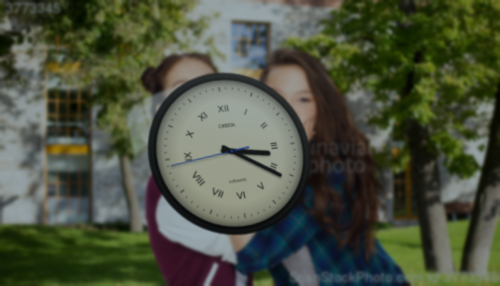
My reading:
3 h 20 min 44 s
